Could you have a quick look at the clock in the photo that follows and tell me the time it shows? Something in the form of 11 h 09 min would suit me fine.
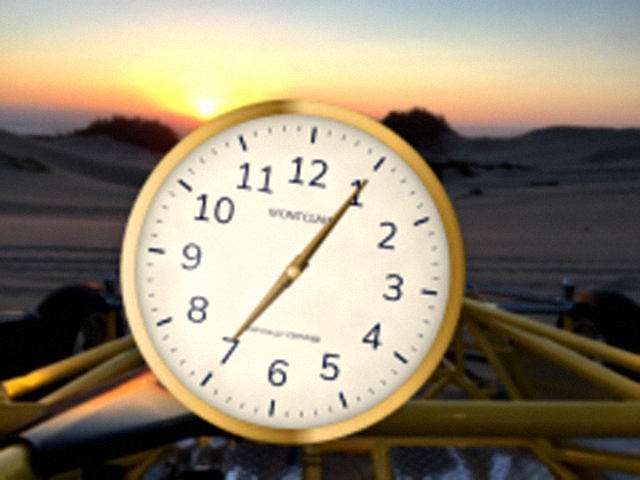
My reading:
7 h 05 min
